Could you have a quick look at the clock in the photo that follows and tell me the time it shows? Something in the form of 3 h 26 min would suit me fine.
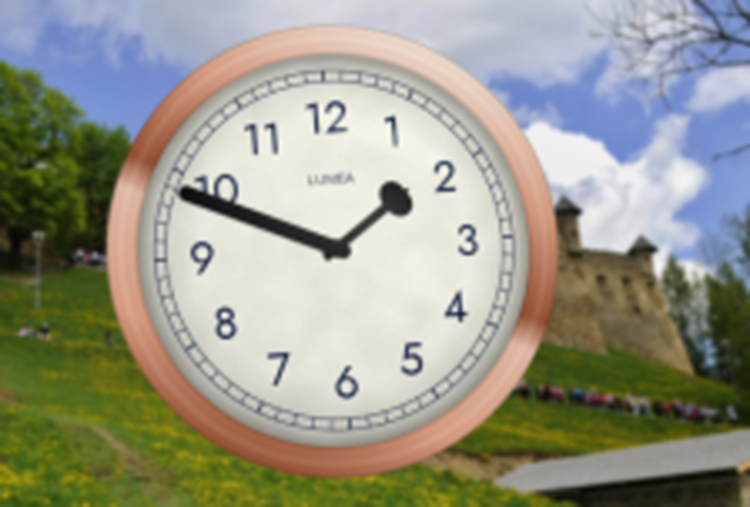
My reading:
1 h 49 min
